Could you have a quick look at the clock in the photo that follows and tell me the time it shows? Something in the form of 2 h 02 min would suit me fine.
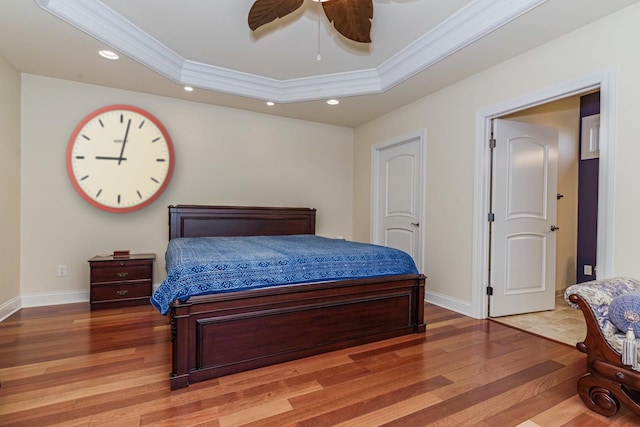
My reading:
9 h 02 min
